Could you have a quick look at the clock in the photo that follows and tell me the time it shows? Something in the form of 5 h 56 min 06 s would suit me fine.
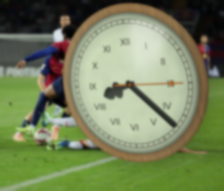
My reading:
8 h 22 min 15 s
